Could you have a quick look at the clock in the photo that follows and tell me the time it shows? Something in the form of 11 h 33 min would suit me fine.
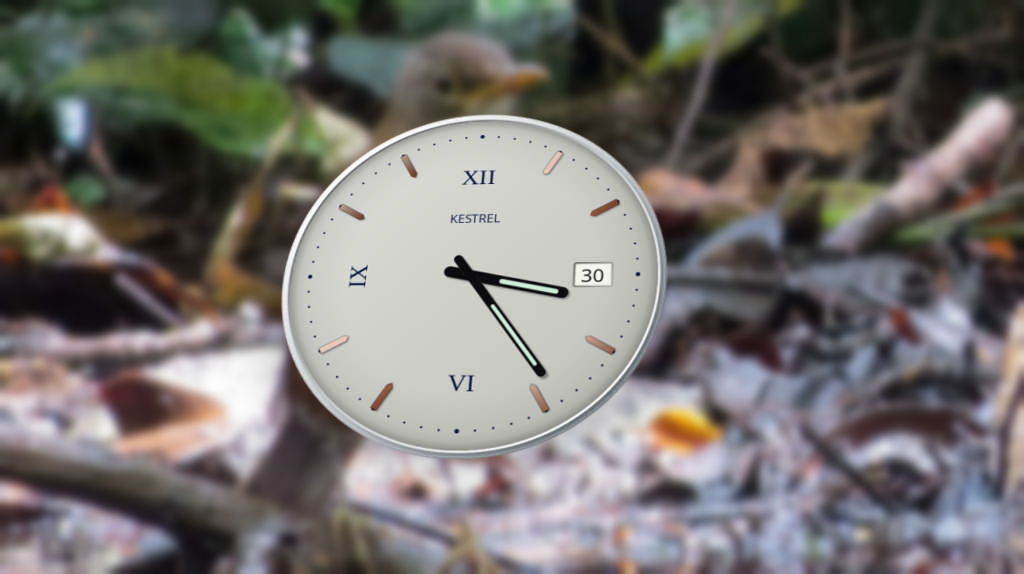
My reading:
3 h 24 min
